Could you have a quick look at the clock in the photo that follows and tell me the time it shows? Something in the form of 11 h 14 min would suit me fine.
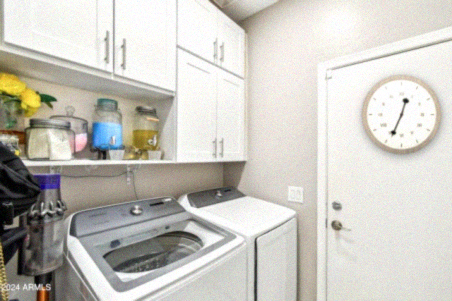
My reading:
12 h 34 min
